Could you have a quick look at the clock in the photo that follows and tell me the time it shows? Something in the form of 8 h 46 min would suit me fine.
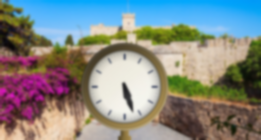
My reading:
5 h 27 min
